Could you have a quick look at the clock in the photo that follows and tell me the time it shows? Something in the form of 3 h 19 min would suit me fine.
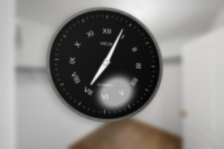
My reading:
7 h 04 min
